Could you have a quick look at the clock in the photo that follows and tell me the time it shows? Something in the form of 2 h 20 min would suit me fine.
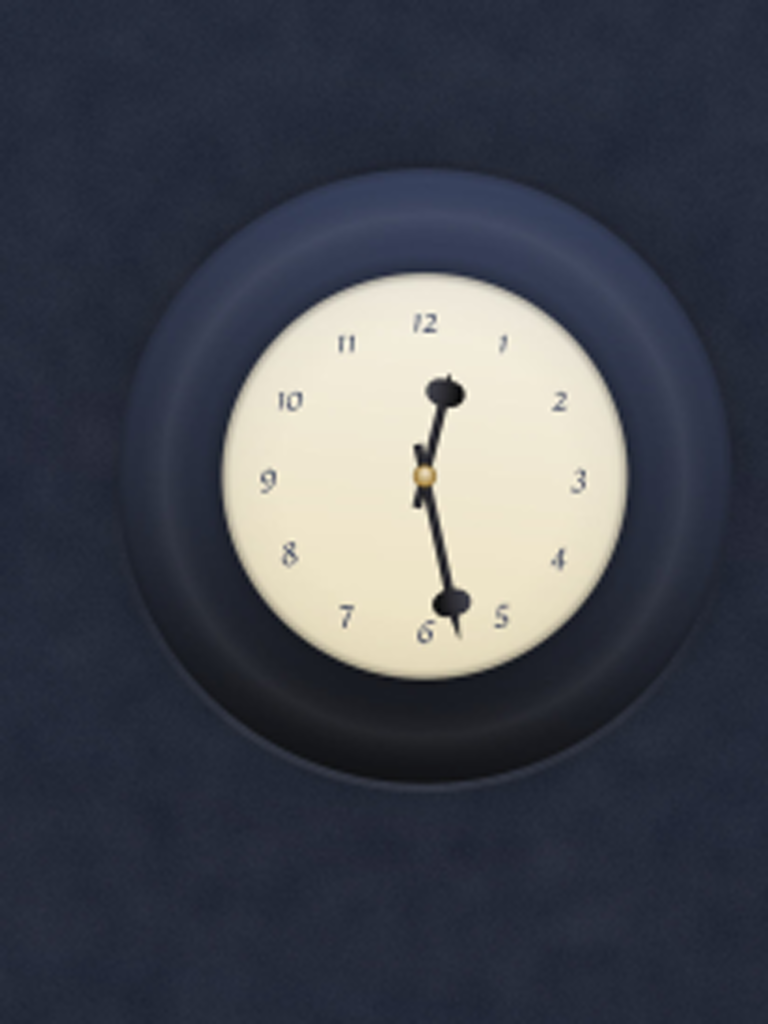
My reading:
12 h 28 min
